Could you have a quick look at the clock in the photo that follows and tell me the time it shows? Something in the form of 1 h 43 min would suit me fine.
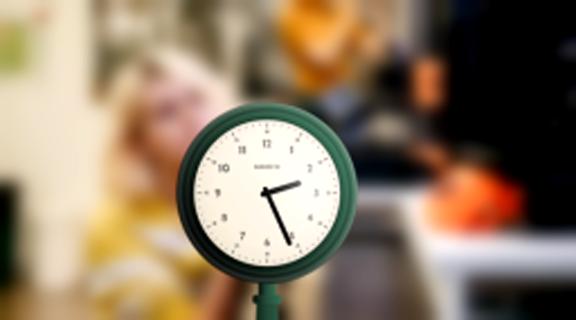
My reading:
2 h 26 min
